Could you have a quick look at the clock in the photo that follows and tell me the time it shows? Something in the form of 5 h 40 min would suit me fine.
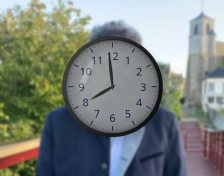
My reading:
7 h 59 min
